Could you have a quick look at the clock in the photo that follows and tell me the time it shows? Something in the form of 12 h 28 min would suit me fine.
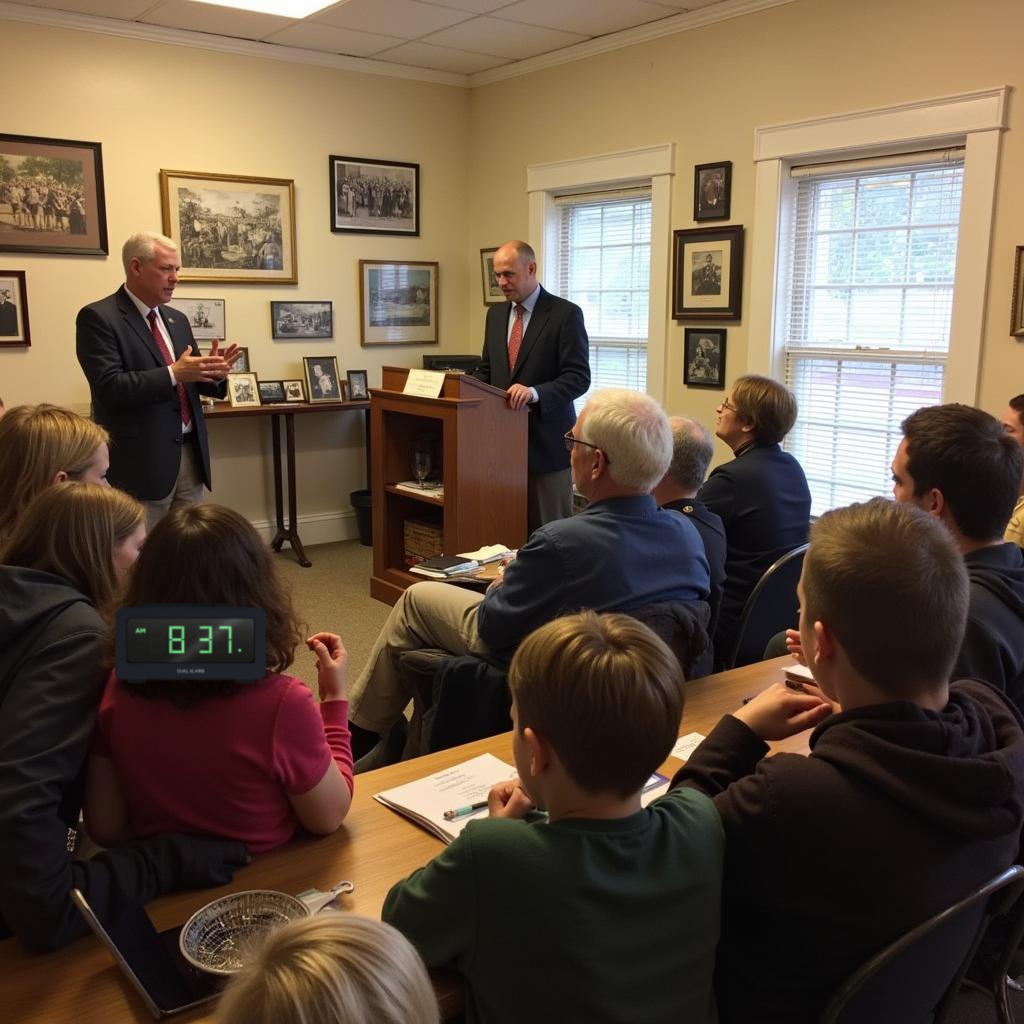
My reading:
8 h 37 min
